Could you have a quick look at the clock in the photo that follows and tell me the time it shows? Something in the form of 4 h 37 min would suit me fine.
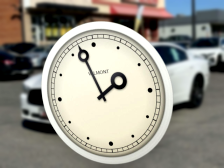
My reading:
1 h 57 min
